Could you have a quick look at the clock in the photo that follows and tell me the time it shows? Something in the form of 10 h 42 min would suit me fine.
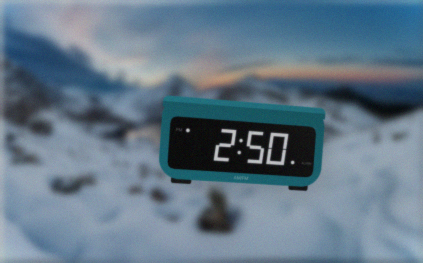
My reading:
2 h 50 min
